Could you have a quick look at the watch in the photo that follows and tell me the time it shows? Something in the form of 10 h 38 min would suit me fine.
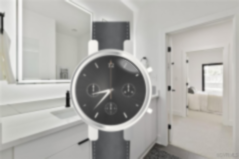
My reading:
8 h 37 min
